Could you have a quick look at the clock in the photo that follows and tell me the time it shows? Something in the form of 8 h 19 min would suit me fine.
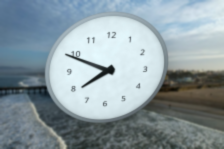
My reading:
7 h 49 min
